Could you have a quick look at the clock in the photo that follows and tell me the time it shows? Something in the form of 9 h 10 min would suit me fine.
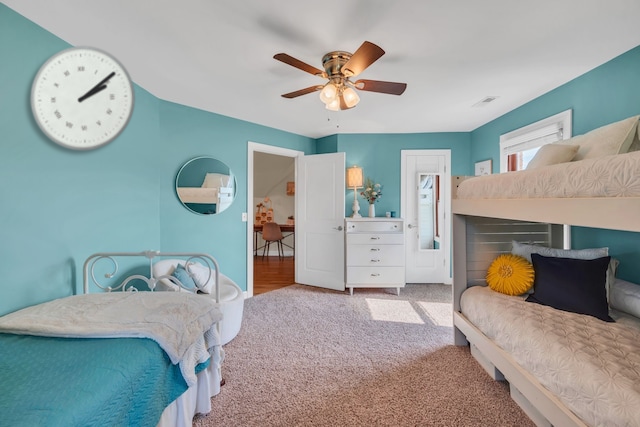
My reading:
2 h 09 min
